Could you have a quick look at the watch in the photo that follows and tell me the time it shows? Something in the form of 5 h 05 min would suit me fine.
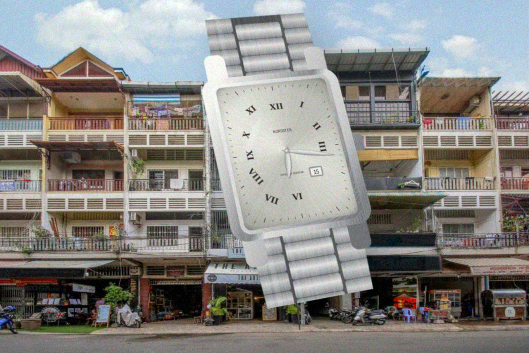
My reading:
6 h 17 min
